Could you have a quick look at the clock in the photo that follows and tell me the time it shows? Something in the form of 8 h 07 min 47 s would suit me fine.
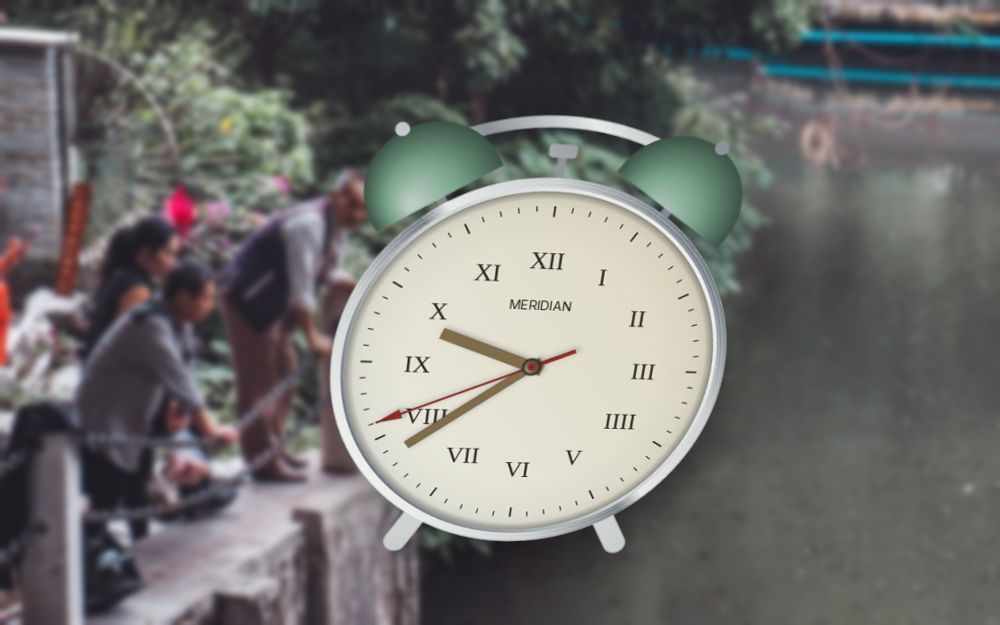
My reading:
9 h 38 min 41 s
